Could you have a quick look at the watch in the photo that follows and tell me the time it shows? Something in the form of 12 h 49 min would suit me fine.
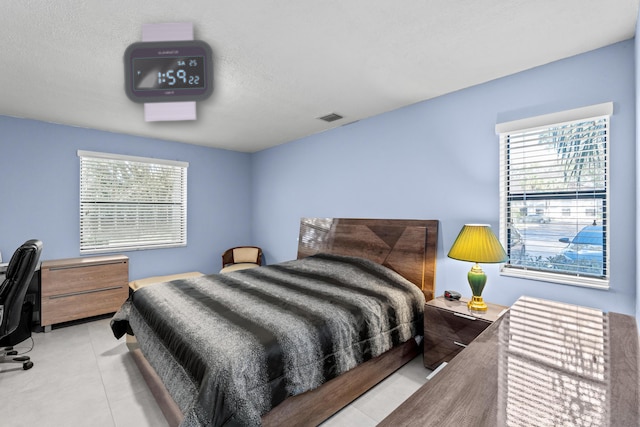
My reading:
1 h 59 min
